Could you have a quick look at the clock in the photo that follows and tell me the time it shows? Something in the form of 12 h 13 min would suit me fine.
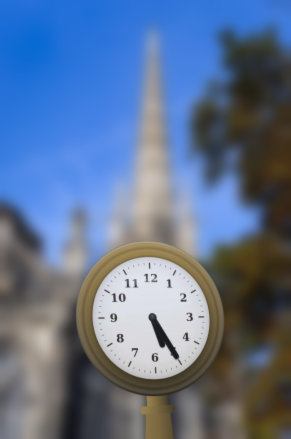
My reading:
5 h 25 min
